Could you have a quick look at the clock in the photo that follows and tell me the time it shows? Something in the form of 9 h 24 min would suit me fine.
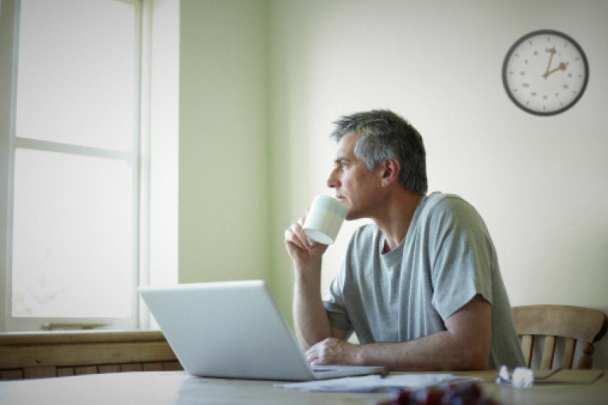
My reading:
2 h 02 min
